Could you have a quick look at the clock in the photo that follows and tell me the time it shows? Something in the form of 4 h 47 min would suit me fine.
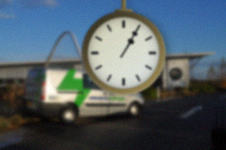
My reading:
1 h 05 min
